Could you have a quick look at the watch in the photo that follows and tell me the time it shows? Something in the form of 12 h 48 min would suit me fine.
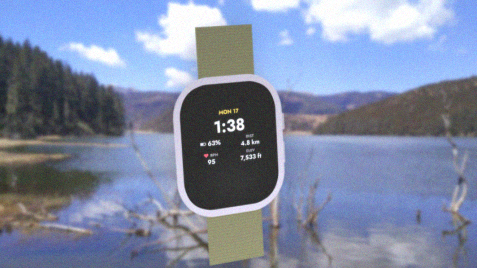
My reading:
1 h 38 min
